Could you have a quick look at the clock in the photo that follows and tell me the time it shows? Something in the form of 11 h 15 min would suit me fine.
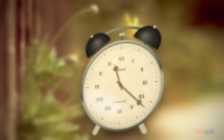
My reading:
11 h 22 min
